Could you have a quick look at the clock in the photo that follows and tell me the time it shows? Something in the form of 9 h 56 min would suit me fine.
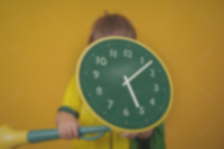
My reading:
5 h 07 min
